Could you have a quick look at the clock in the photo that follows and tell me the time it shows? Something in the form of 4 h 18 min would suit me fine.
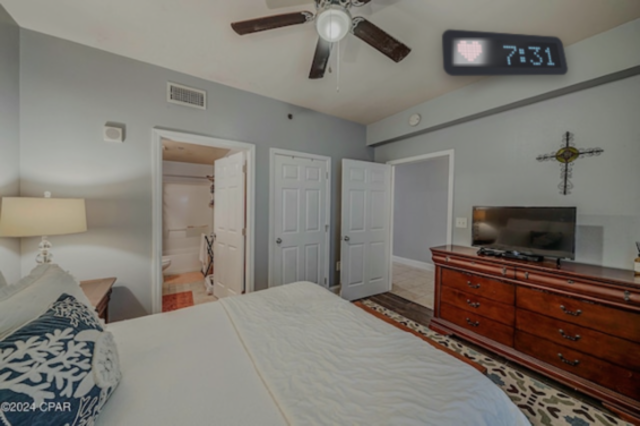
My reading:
7 h 31 min
